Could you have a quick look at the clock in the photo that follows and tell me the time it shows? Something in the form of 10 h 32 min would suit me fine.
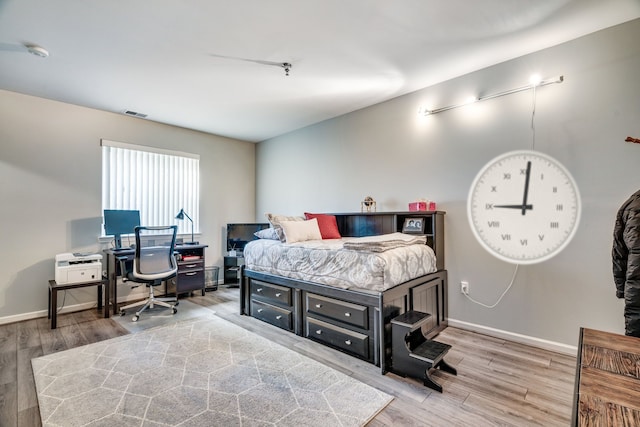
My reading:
9 h 01 min
